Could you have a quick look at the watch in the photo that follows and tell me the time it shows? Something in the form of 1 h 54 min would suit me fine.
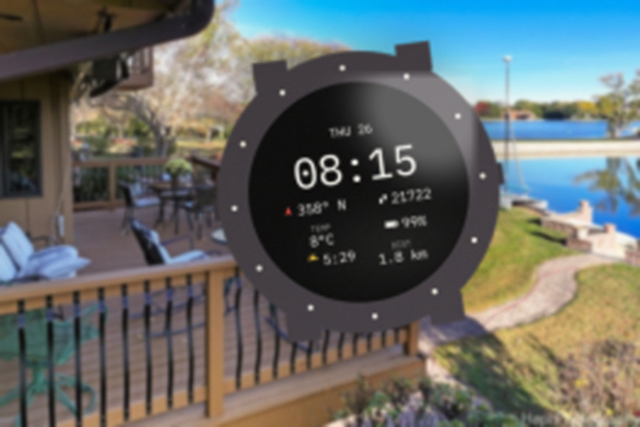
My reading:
8 h 15 min
